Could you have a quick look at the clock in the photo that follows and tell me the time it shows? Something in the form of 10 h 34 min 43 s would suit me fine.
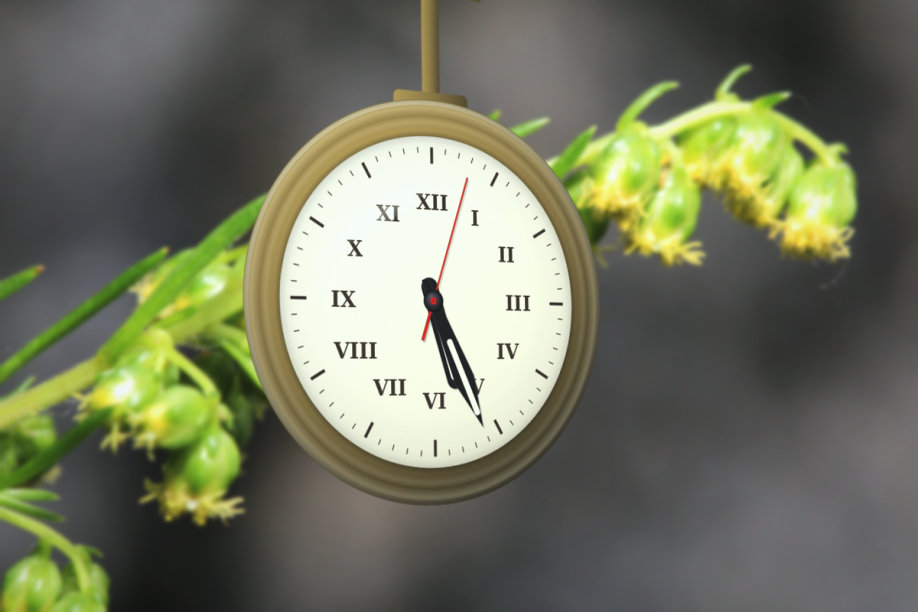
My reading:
5 h 26 min 03 s
